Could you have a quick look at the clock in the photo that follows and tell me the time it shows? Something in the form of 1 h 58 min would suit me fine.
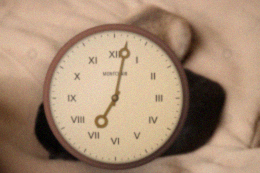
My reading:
7 h 02 min
